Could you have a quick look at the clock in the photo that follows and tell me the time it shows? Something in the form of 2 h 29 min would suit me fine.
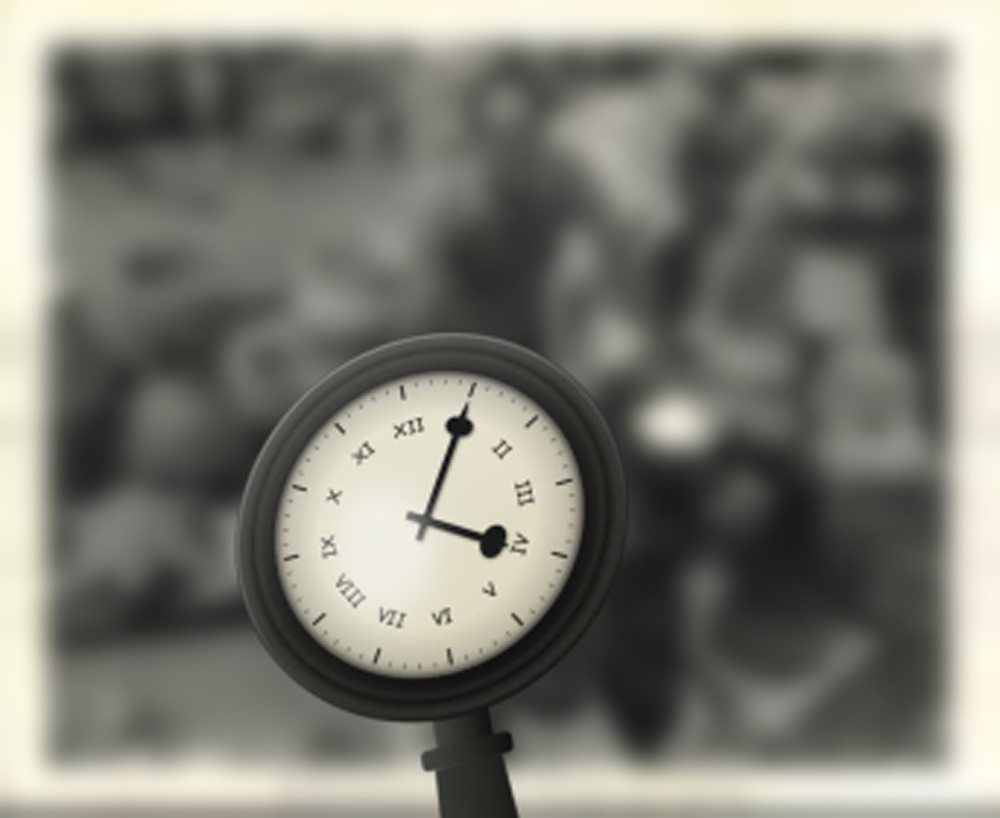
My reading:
4 h 05 min
